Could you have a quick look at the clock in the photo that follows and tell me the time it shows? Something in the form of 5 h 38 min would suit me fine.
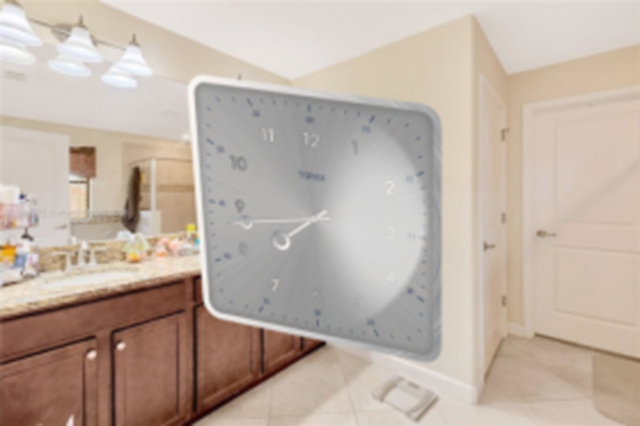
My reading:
7 h 43 min
